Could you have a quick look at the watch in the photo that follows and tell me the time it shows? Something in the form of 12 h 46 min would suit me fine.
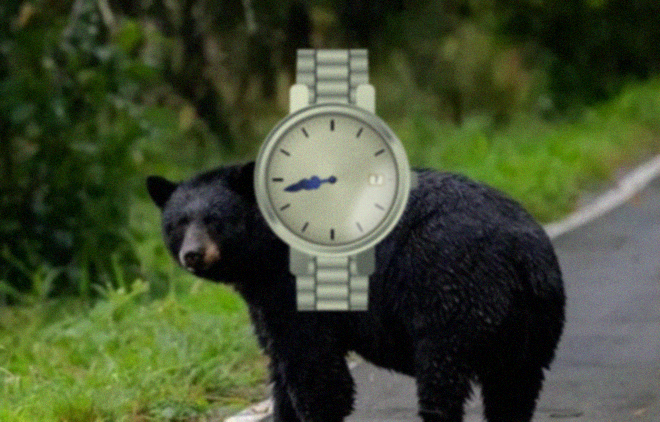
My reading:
8 h 43 min
